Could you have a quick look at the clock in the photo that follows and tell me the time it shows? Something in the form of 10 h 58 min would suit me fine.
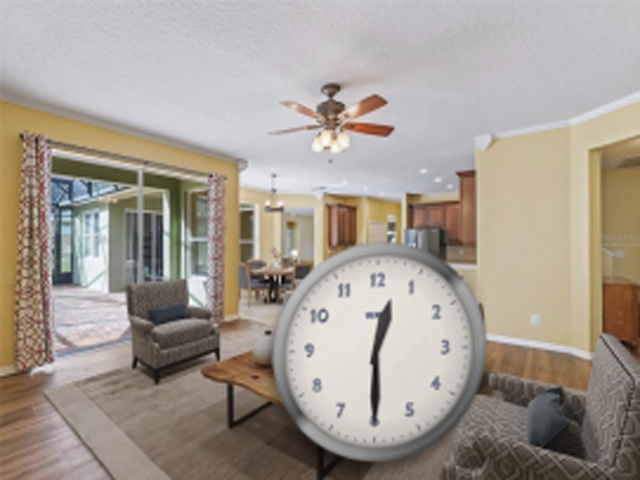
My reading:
12 h 30 min
